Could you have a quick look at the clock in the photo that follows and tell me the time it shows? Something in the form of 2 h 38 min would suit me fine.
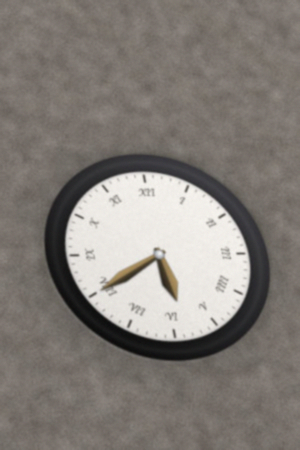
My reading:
5 h 40 min
